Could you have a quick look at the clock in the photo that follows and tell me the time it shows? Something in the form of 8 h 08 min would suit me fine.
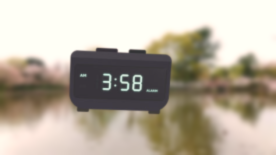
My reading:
3 h 58 min
